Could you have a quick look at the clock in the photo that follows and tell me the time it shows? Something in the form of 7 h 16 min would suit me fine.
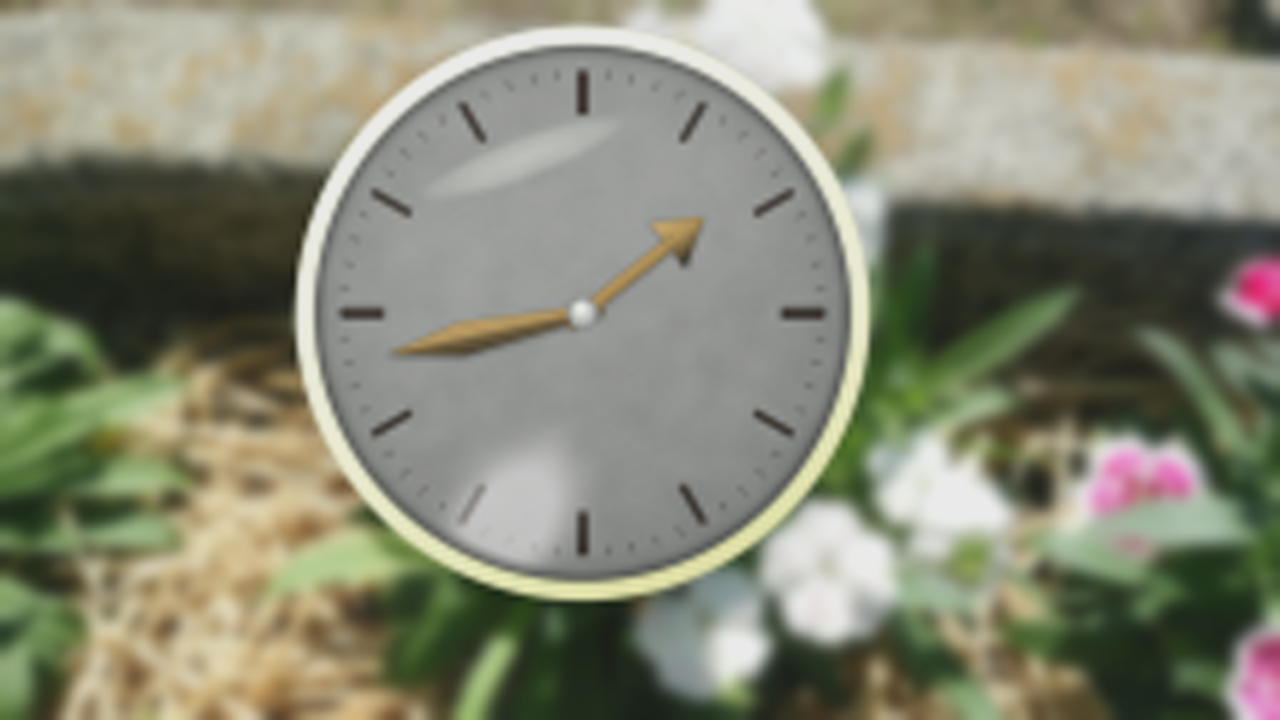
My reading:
1 h 43 min
